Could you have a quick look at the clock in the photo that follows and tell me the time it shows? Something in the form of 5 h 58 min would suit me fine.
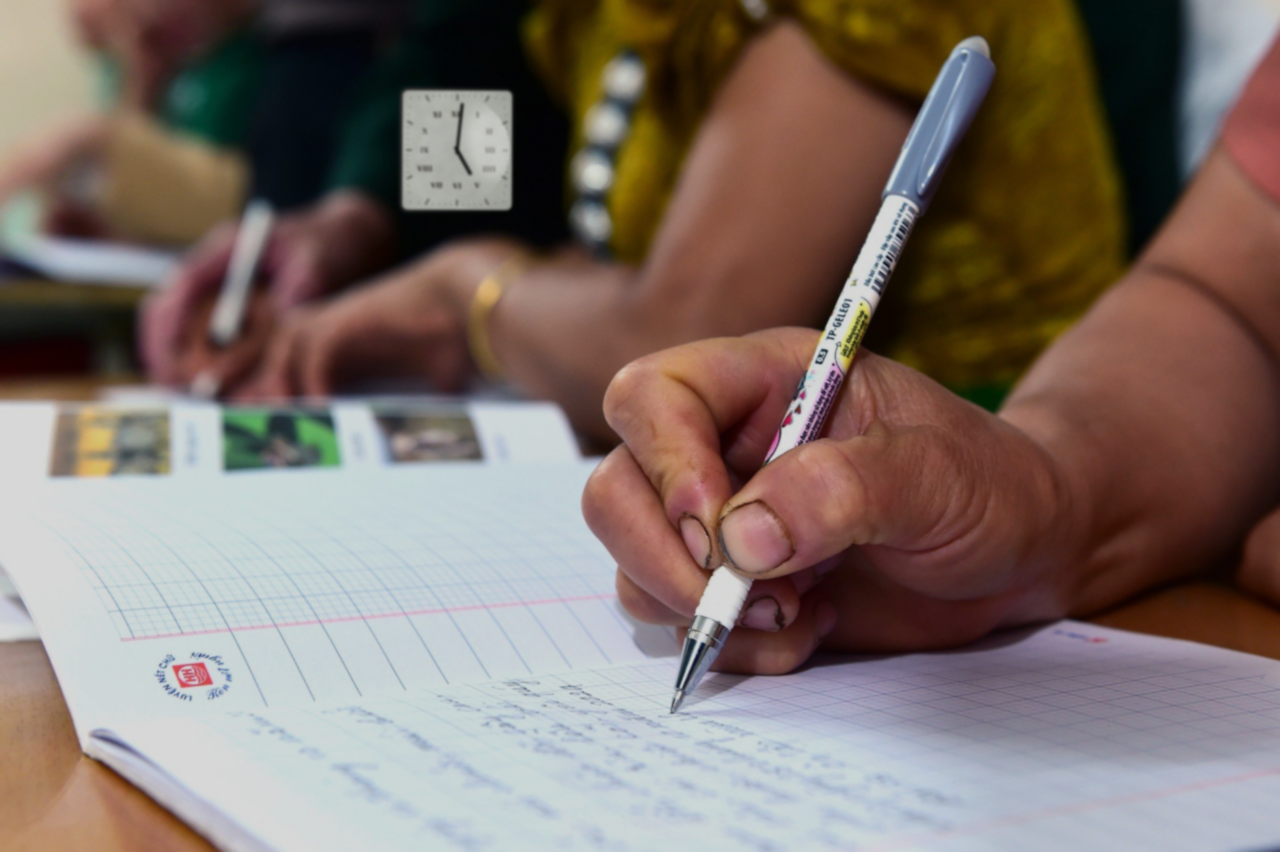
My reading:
5 h 01 min
